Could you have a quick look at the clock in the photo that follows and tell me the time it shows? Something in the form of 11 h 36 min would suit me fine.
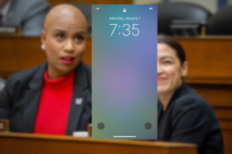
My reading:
7 h 35 min
